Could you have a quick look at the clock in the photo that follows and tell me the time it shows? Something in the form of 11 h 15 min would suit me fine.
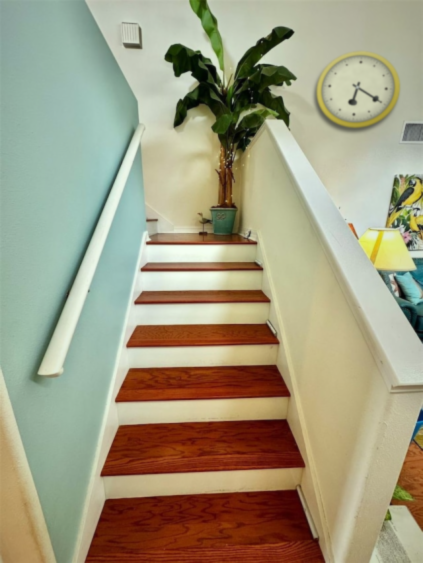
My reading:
6 h 20 min
